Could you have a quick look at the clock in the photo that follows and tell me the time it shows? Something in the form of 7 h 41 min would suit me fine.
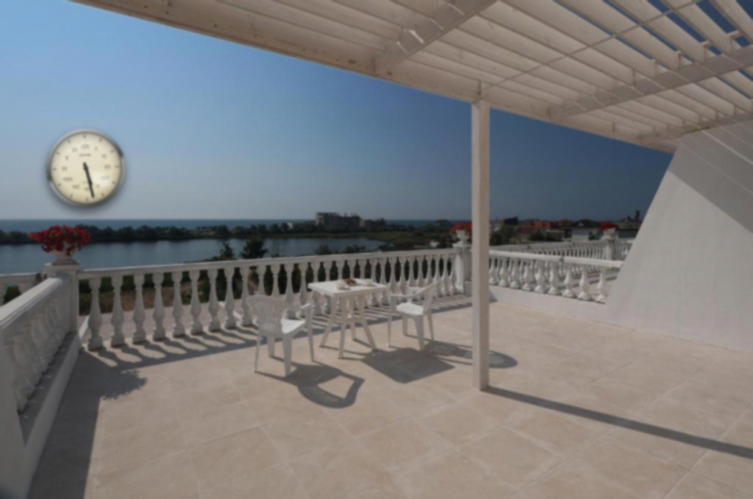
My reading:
5 h 28 min
